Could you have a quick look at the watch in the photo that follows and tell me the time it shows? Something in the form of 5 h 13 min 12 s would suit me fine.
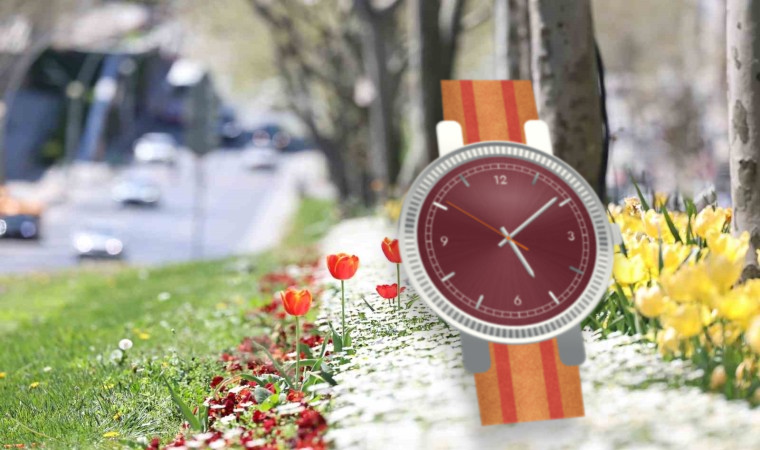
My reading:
5 h 08 min 51 s
